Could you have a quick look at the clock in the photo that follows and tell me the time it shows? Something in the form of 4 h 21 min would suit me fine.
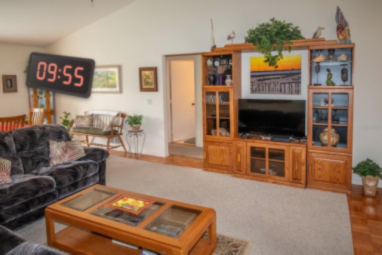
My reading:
9 h 55 min
